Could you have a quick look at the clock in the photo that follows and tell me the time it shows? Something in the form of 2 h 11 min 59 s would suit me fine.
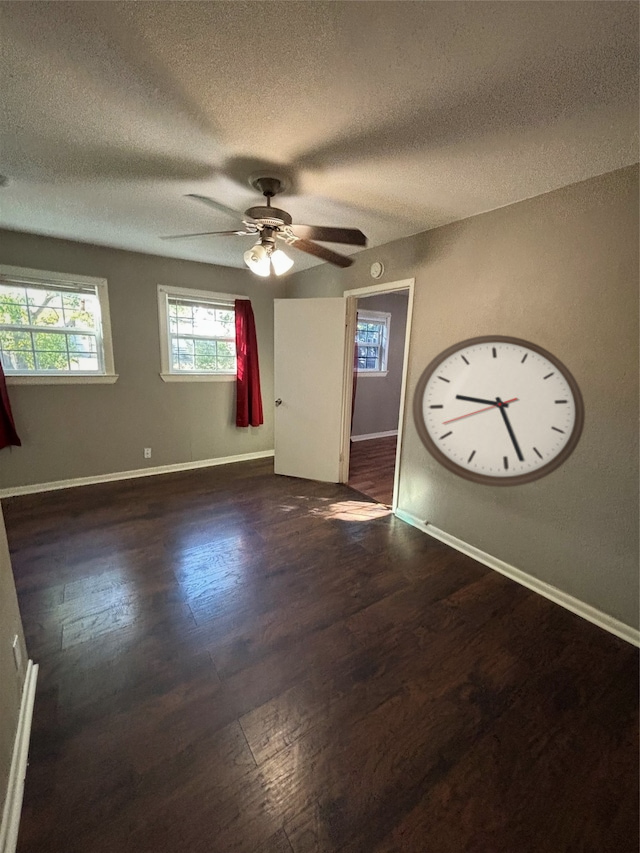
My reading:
9 h 27 min 42 s
